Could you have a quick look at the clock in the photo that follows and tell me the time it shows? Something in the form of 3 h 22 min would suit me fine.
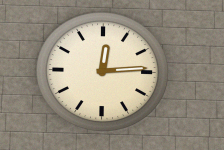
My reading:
12 h 14 min
